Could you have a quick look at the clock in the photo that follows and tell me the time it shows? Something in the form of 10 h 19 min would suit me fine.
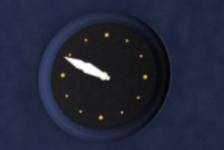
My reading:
9 h 49 min
